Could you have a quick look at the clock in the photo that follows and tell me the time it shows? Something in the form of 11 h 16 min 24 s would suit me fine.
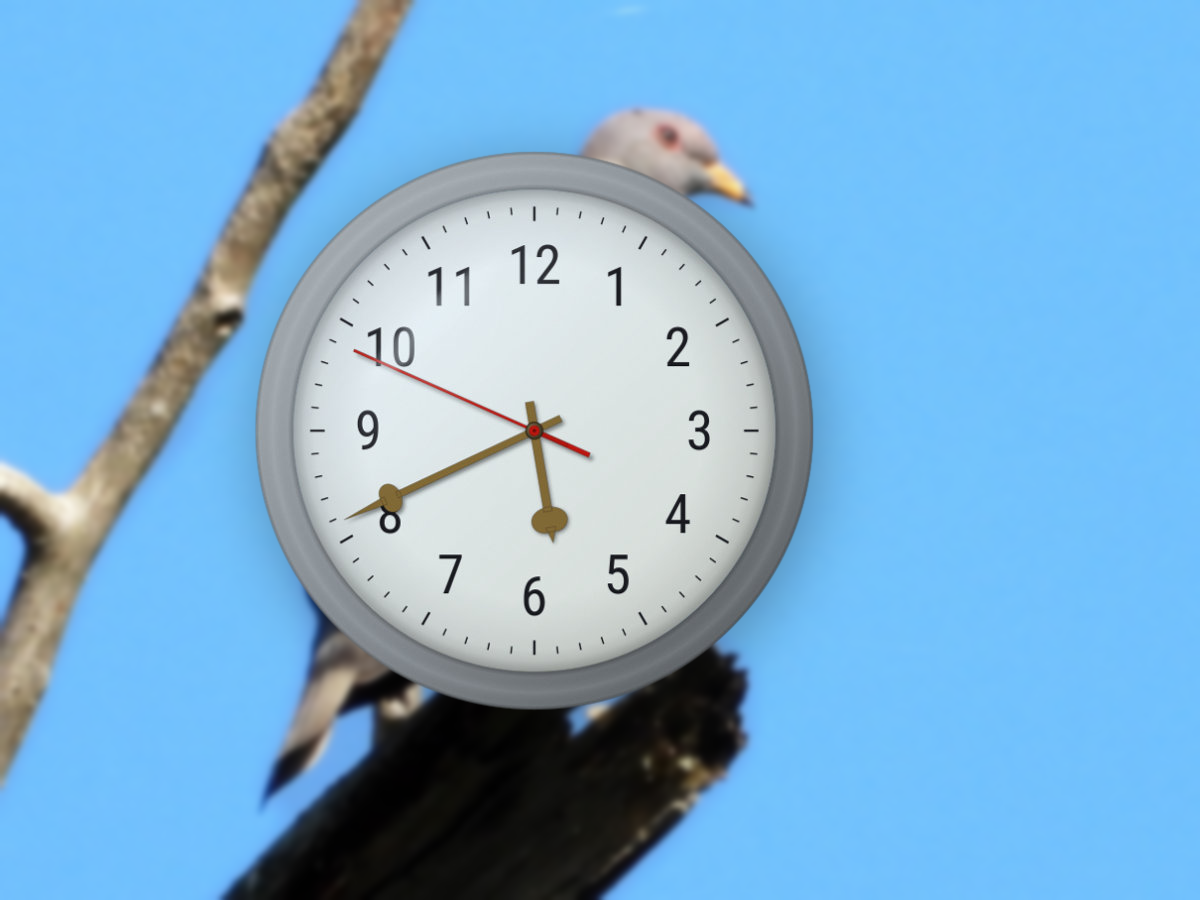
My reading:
5 h 40 min 49 s
